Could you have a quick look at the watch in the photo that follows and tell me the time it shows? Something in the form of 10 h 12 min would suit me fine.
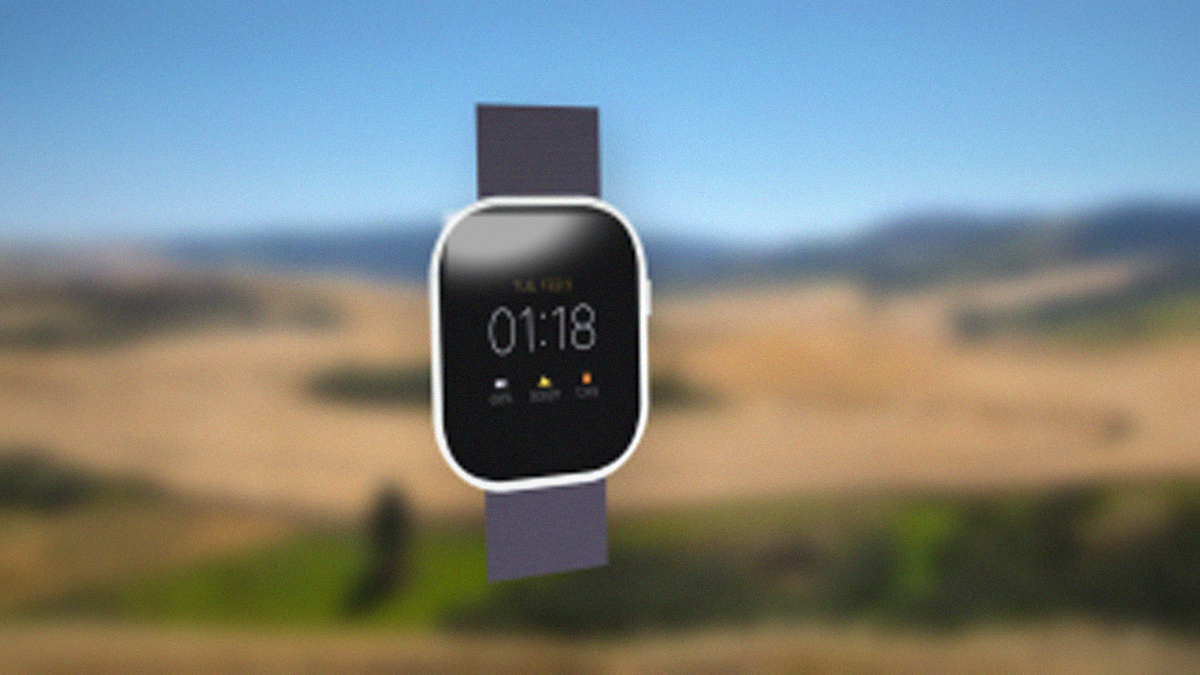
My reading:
1 h 18 min
